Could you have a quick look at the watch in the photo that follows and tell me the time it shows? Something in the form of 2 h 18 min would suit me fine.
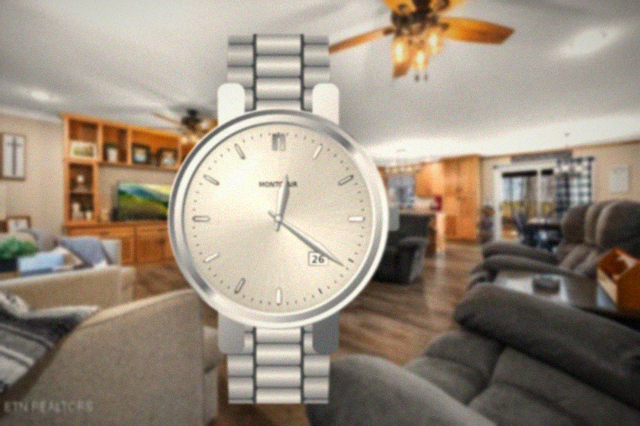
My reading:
12 h 21 min
